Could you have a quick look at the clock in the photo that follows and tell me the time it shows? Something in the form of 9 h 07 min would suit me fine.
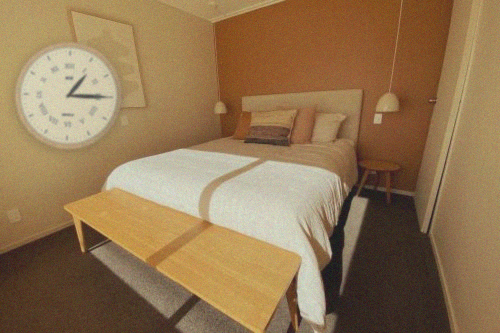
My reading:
1 h 15 min
